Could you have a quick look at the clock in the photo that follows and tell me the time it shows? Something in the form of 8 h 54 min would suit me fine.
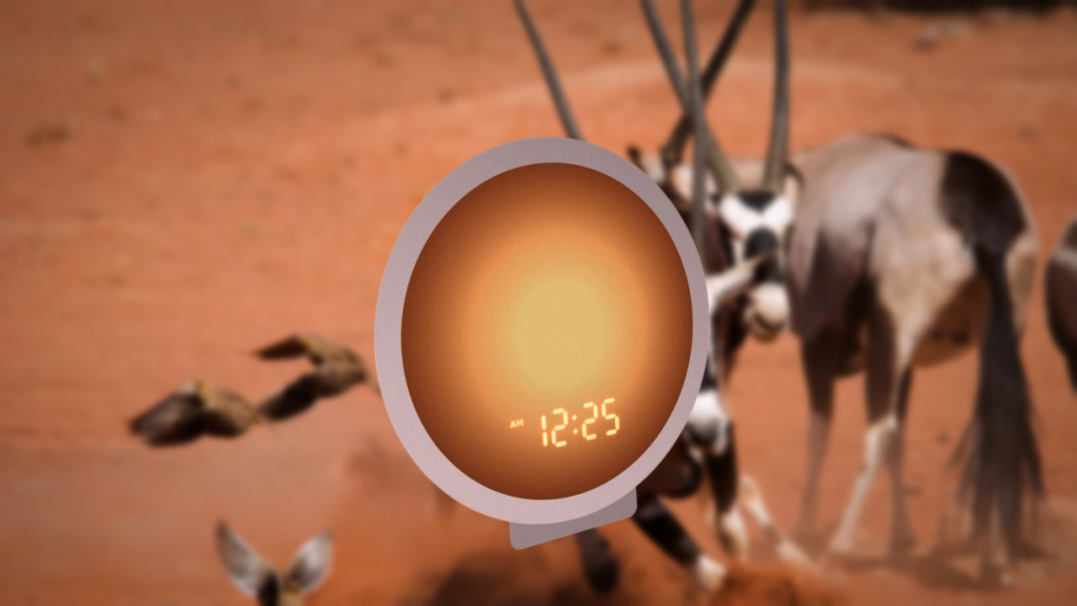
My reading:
12 h 25 min
